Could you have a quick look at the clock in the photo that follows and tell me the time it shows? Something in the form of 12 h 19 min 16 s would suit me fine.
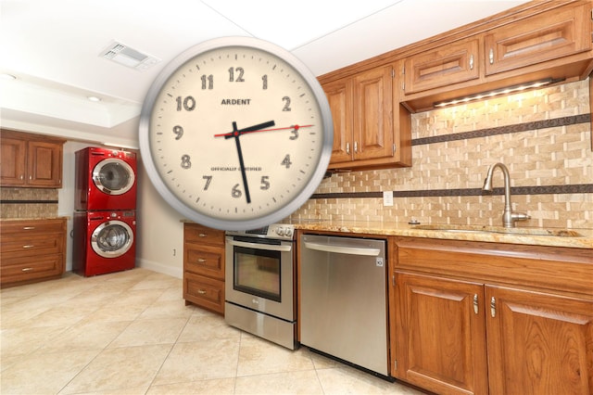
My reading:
2 h 28 min 14 s
